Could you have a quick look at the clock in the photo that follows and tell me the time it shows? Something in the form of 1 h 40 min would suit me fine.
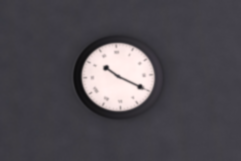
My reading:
10 h 20 min
